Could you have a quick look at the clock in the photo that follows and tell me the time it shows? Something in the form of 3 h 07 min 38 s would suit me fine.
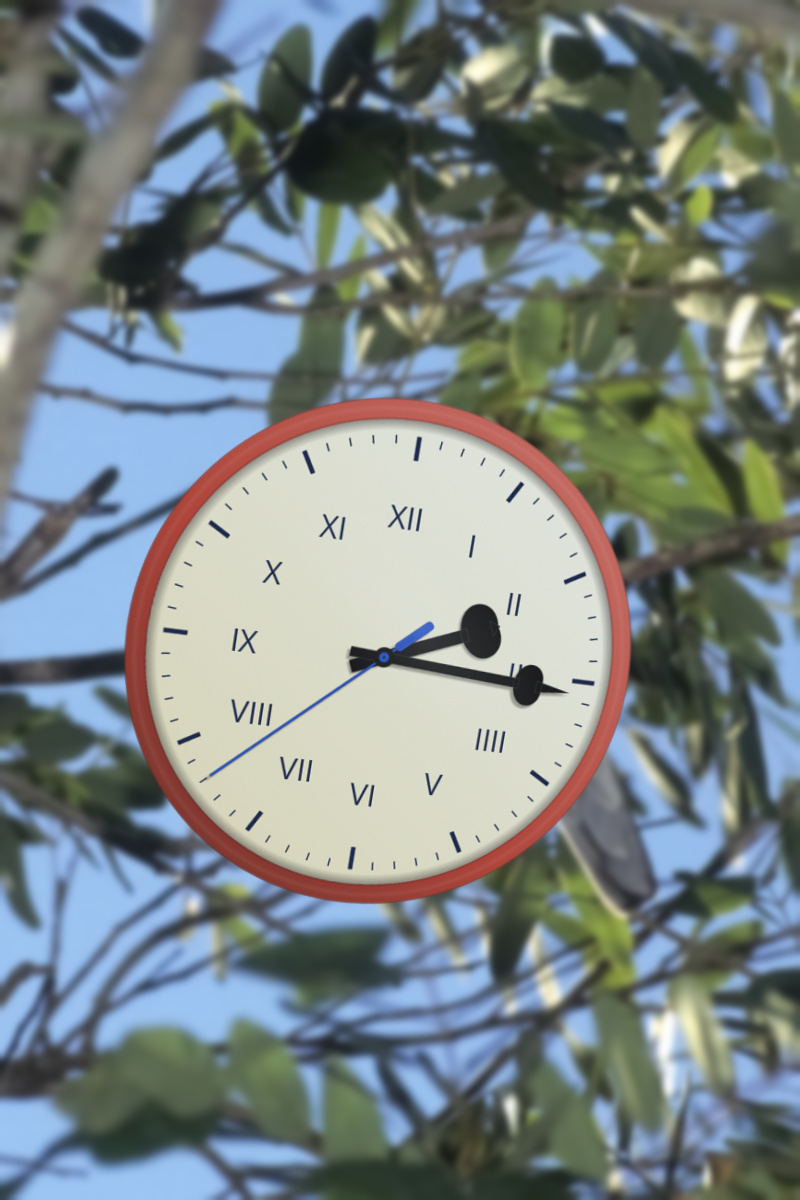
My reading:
2 h 15 min 38 s
